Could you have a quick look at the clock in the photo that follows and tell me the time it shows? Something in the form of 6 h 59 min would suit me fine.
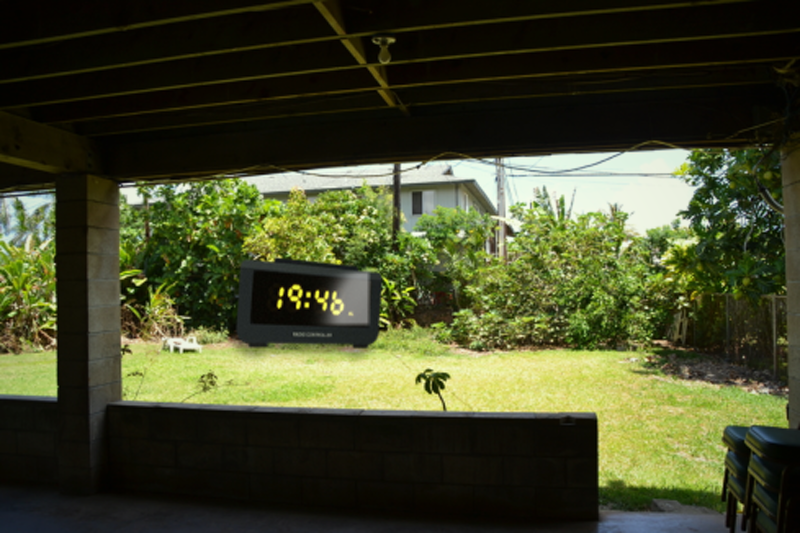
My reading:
19 h 46 min
